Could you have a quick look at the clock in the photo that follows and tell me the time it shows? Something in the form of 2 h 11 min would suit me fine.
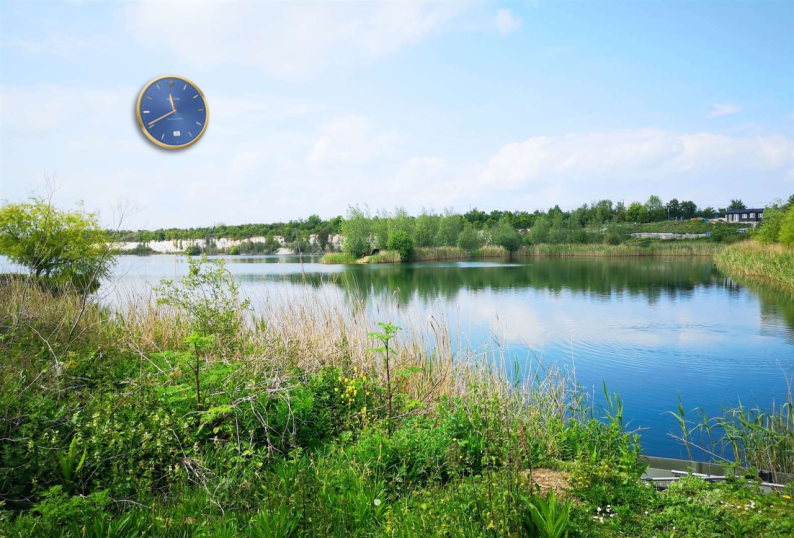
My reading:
11 h 41 min
